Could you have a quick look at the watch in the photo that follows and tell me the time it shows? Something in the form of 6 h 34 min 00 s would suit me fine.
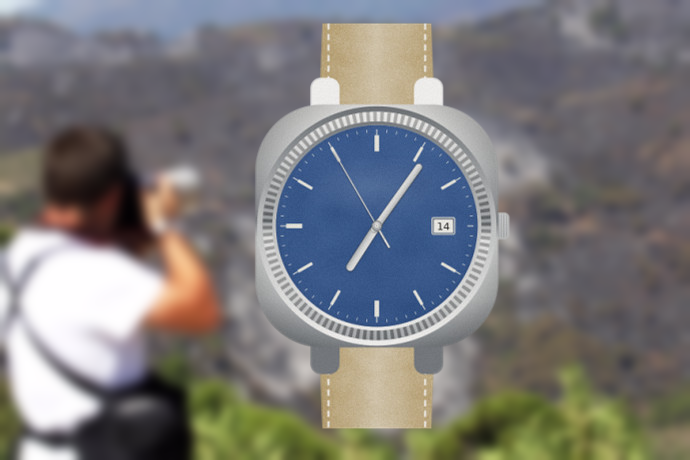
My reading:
7 h 05 min 55 s
